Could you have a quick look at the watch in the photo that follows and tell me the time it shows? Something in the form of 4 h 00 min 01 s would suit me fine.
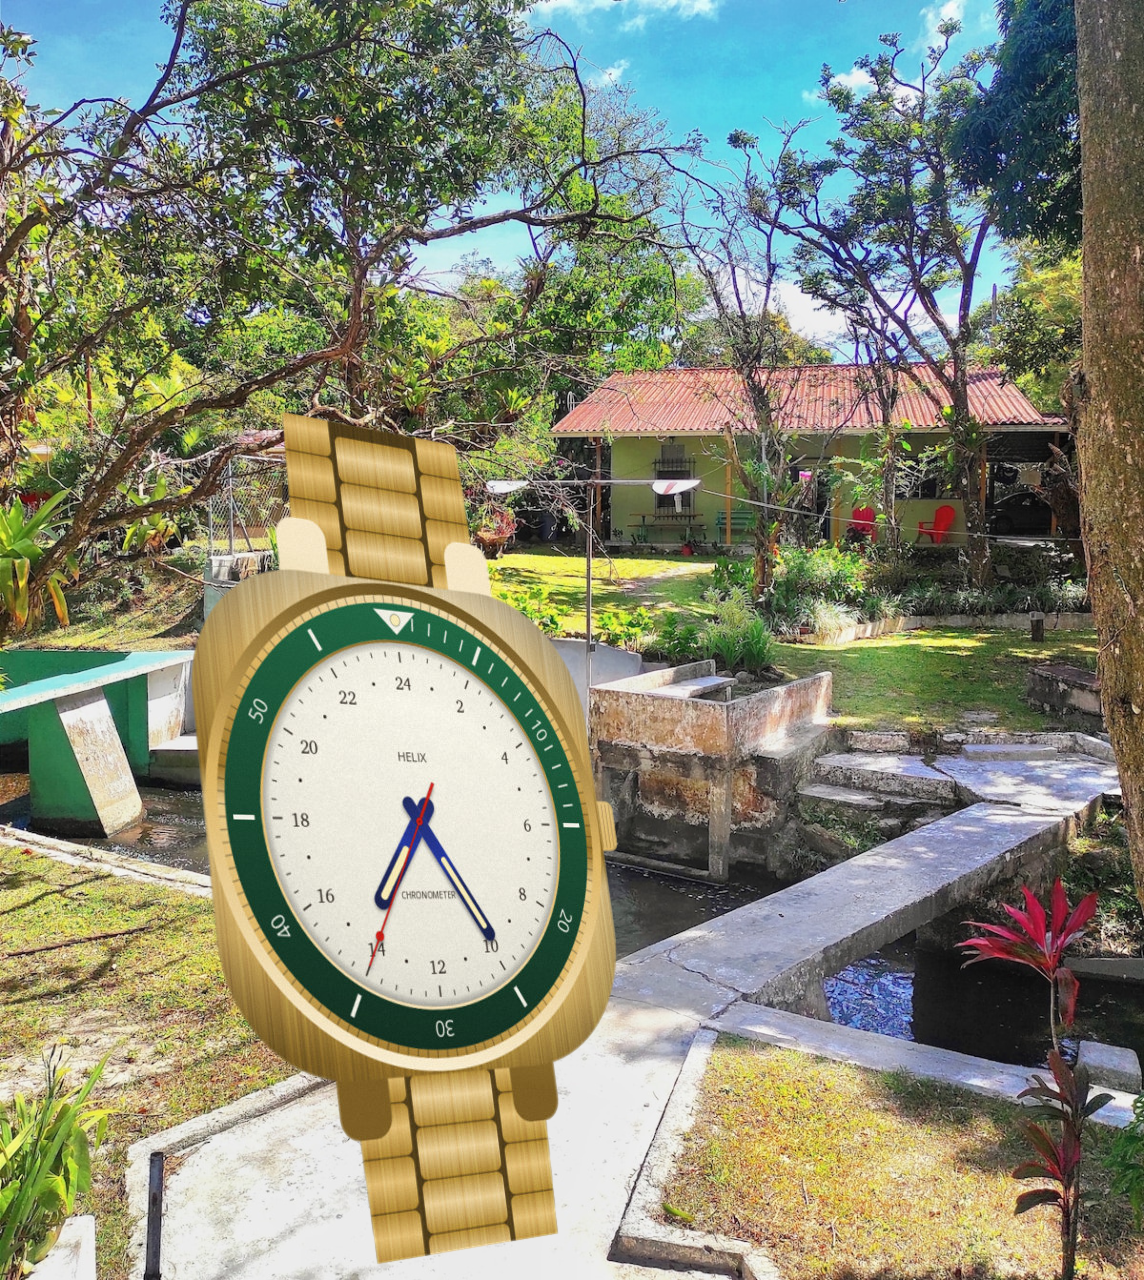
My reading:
14 h 24 min 35 s
